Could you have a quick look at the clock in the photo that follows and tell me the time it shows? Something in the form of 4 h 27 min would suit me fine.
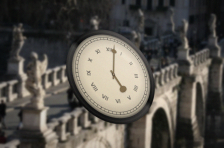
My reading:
5 h 02 min
